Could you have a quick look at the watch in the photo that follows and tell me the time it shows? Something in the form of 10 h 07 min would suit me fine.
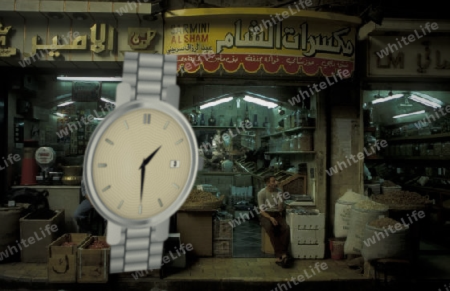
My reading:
1 h 30 min
